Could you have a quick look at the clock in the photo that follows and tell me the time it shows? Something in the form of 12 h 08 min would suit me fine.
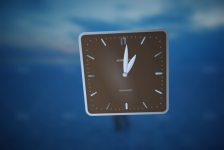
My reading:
1 h 01 min
